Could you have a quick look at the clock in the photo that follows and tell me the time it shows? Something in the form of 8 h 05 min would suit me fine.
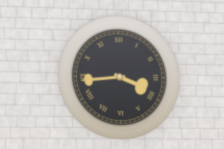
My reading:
3 h 44 min
